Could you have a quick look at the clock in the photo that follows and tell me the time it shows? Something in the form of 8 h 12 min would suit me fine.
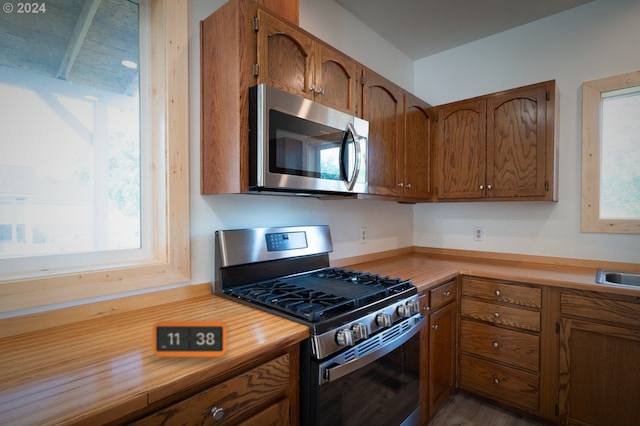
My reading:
11 h 38 min
